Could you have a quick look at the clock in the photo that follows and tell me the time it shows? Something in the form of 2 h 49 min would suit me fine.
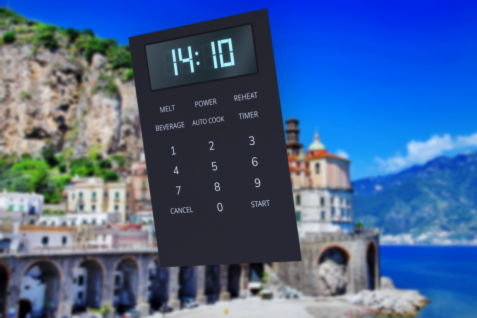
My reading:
14 h 10 min
